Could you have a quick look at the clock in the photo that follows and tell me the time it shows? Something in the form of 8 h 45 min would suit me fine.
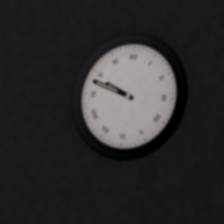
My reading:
9 h 48 min
